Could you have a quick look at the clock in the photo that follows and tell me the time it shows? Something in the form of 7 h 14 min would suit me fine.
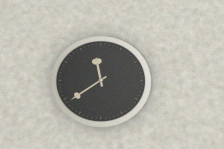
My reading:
11 h 39 min
